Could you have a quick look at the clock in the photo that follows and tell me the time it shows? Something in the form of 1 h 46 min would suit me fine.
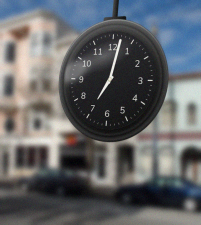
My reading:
7 h 02 min
